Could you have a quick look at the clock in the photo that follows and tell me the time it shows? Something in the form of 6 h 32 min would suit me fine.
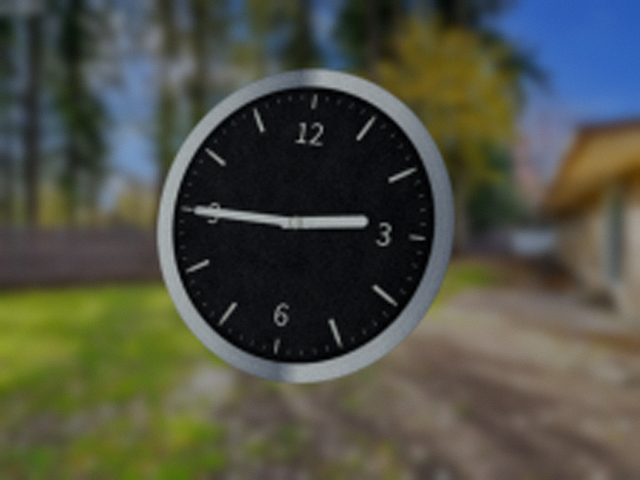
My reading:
2 h 45 min
